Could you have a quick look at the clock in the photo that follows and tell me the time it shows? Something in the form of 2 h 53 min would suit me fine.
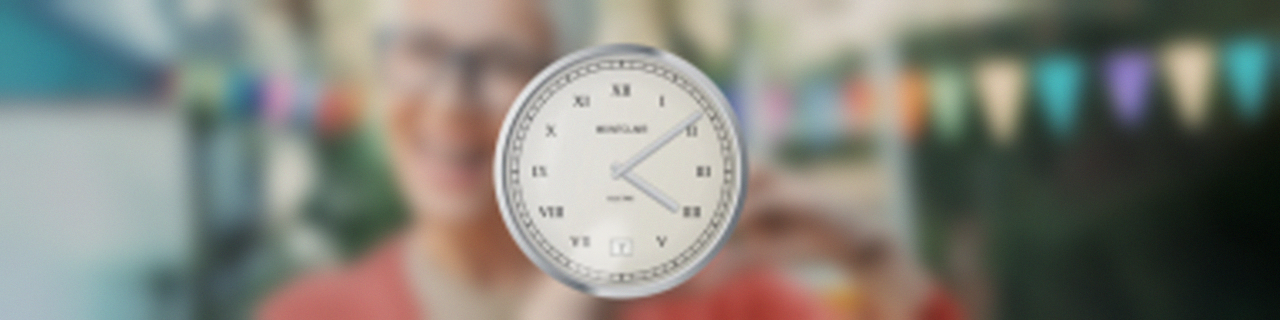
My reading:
4 h 09 min
